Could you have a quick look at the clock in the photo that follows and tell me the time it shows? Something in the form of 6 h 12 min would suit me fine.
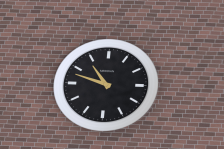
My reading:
10 h 48 min
